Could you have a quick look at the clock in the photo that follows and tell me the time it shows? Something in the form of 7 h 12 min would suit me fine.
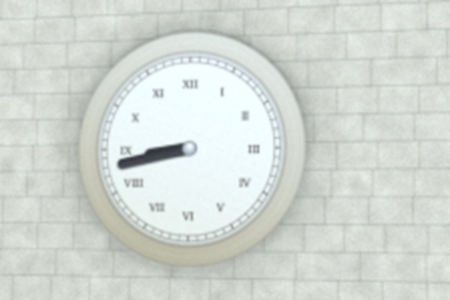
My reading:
8 h 43 min
